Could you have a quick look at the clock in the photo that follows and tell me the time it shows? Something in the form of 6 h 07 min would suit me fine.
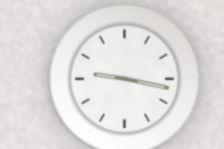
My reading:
9 h 17 min
